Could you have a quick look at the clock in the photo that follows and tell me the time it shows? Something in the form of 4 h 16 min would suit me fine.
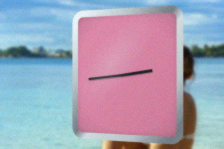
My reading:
2 h 44 min
